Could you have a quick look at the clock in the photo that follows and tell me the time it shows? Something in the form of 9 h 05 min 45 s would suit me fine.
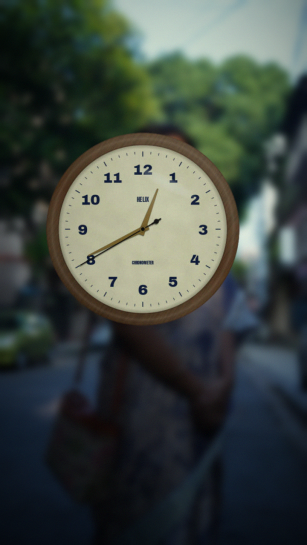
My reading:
12 h 40 min 40 s
